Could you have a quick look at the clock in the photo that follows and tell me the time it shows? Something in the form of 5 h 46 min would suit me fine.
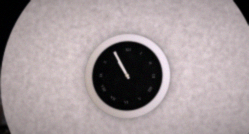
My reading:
10 h 55 min
